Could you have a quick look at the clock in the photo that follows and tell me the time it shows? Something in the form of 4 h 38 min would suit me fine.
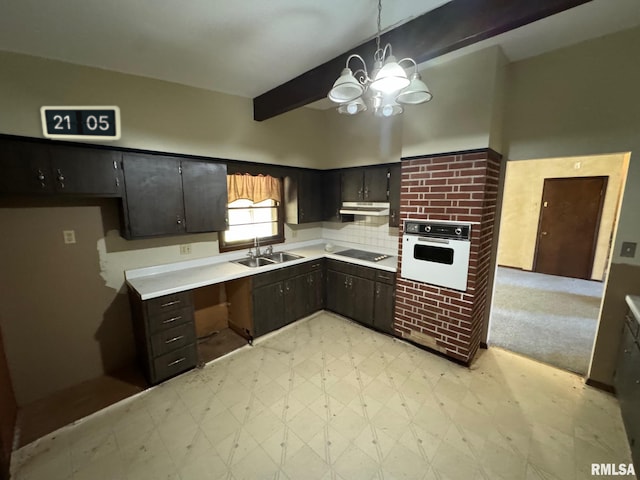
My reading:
21 h 05 min
